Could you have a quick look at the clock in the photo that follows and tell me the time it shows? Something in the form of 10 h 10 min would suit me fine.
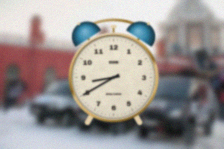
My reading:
8 h 40 min
